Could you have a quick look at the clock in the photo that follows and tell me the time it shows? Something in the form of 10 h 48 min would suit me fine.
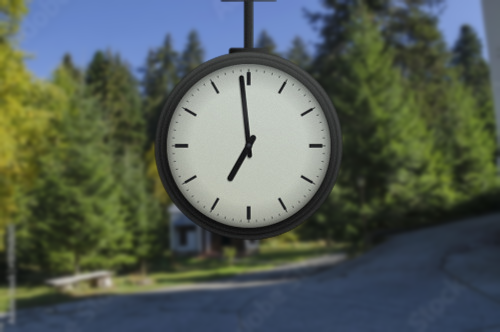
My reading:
6 h 59 min
